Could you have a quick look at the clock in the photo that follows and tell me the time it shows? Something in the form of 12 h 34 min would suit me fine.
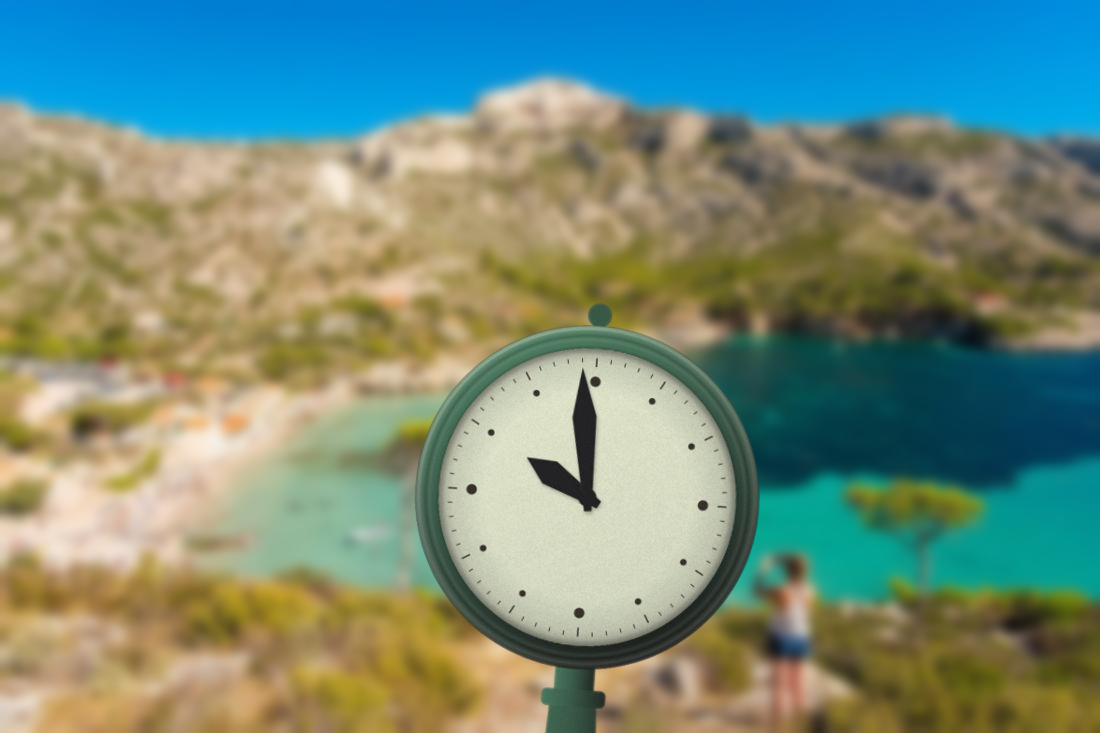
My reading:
9 h 59 min
